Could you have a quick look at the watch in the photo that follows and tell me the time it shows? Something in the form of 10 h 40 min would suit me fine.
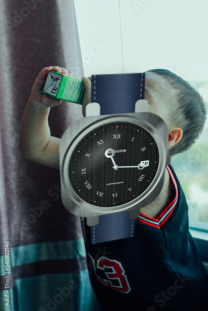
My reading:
11 h 16 min
